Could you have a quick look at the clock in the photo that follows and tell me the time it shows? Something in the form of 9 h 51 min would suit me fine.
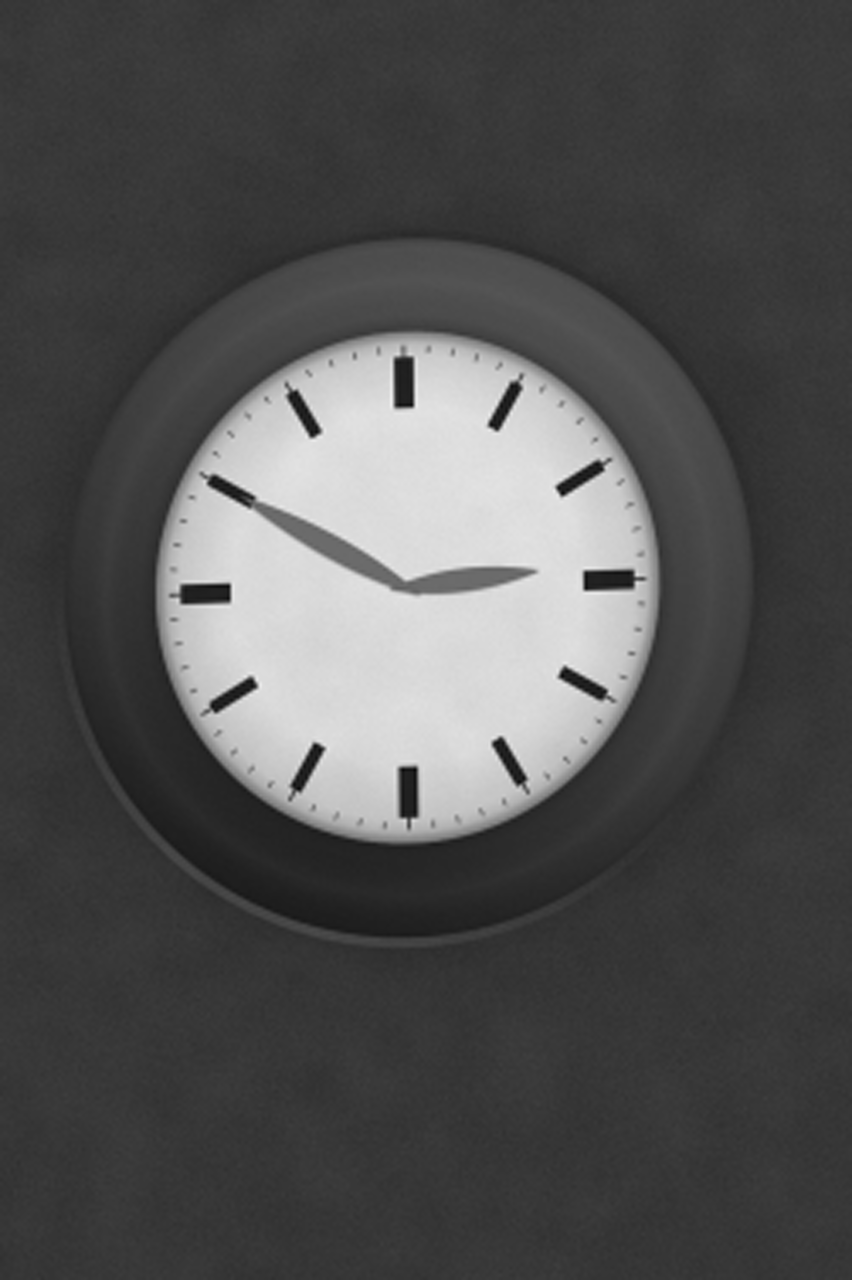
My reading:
2 h 50 min
